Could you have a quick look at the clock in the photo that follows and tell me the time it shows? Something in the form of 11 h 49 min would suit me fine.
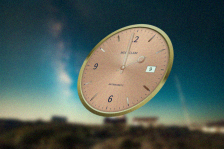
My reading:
1 h 59 min
